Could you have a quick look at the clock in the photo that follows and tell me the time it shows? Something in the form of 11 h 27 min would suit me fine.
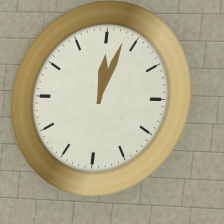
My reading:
12 h 03 min
